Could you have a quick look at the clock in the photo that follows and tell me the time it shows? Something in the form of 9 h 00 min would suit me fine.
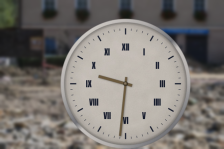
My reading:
9 h 31 min
